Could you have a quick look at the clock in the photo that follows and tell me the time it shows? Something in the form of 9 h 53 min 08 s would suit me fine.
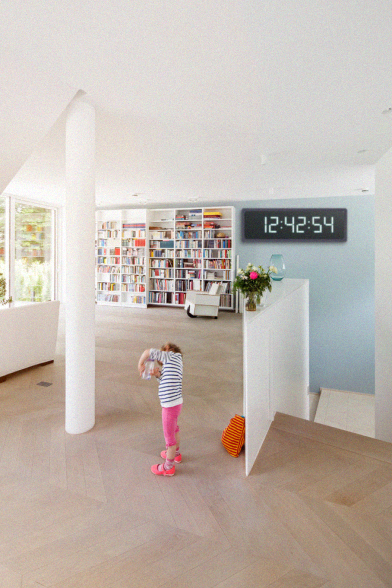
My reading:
12 h 42 min 54 s
